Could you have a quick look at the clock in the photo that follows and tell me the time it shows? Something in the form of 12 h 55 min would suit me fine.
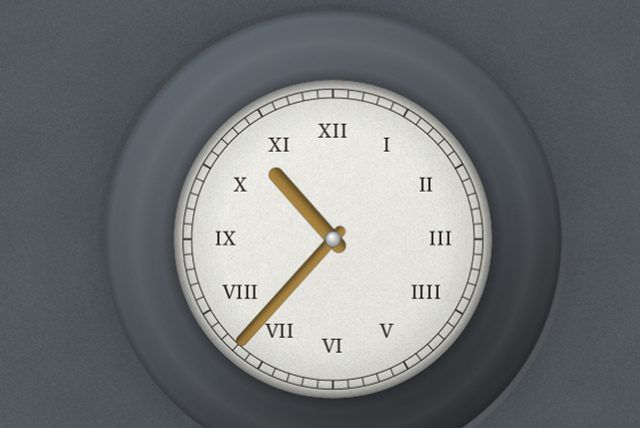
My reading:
10 h 37 min
